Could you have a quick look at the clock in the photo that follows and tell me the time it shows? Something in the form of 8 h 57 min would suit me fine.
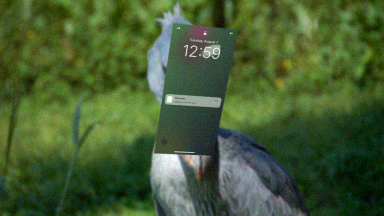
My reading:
12 h 59 min
